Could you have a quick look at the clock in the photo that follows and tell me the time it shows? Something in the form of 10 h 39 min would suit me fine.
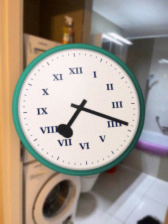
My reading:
7 h 19 min
